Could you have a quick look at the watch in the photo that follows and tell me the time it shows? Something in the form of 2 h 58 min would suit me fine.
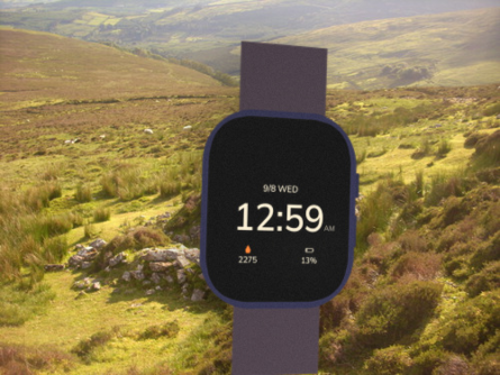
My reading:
12 h 59 min
